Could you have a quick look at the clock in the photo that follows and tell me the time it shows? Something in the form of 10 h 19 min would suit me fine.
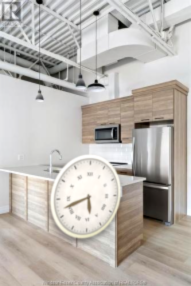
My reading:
5 h 42 min
